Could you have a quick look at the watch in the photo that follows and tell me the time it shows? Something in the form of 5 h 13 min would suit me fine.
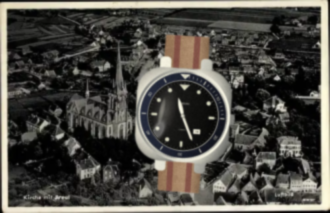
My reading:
11 h 26 min
